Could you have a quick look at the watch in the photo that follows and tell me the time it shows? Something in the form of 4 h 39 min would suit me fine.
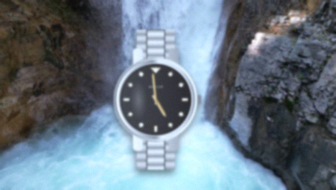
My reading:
4 h 59 min
